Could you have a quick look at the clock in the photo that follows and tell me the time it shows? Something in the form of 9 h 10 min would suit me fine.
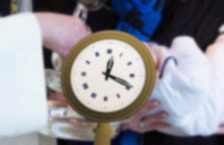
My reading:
12 h 19 min
